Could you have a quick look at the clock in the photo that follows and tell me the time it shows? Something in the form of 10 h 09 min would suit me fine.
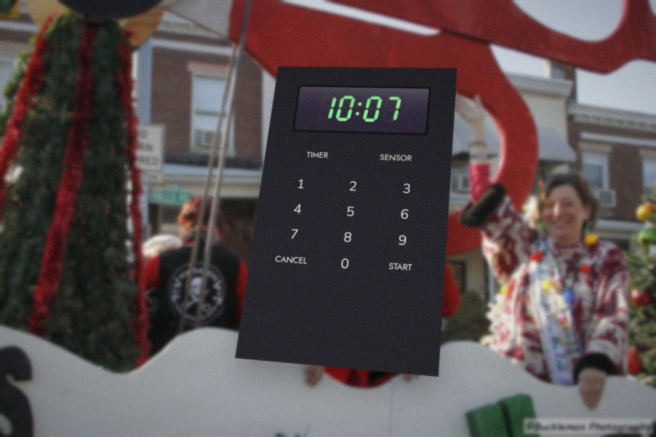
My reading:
10 h 07 min
